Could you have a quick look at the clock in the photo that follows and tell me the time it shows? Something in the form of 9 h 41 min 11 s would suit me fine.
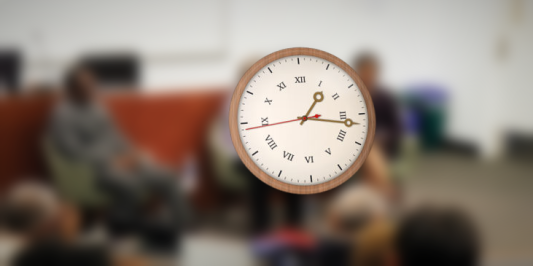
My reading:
1 h 16 min 44 s
